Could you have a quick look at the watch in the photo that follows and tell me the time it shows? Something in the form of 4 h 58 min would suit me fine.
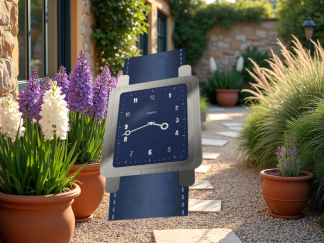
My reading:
3 h 42 min
